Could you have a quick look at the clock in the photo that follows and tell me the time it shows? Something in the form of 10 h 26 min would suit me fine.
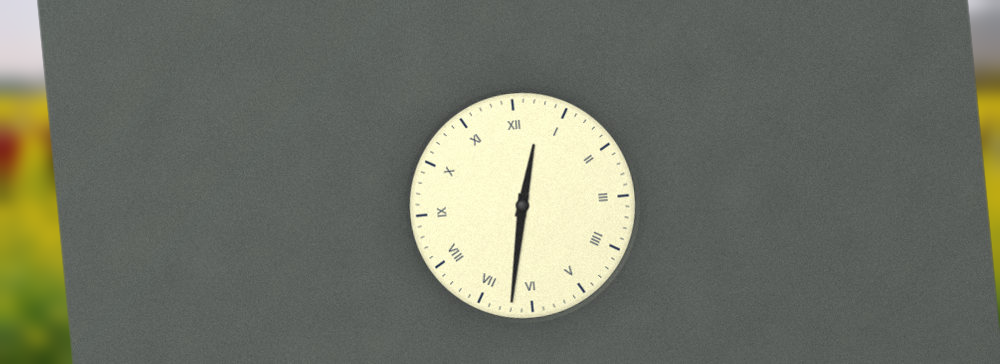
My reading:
12 h 32 min
